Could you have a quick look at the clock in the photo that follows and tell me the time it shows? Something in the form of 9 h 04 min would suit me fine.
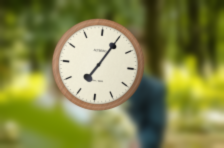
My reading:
7 h 05 min
